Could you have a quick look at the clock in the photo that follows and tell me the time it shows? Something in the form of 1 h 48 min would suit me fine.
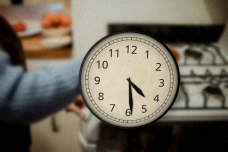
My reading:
4 h 29 min
